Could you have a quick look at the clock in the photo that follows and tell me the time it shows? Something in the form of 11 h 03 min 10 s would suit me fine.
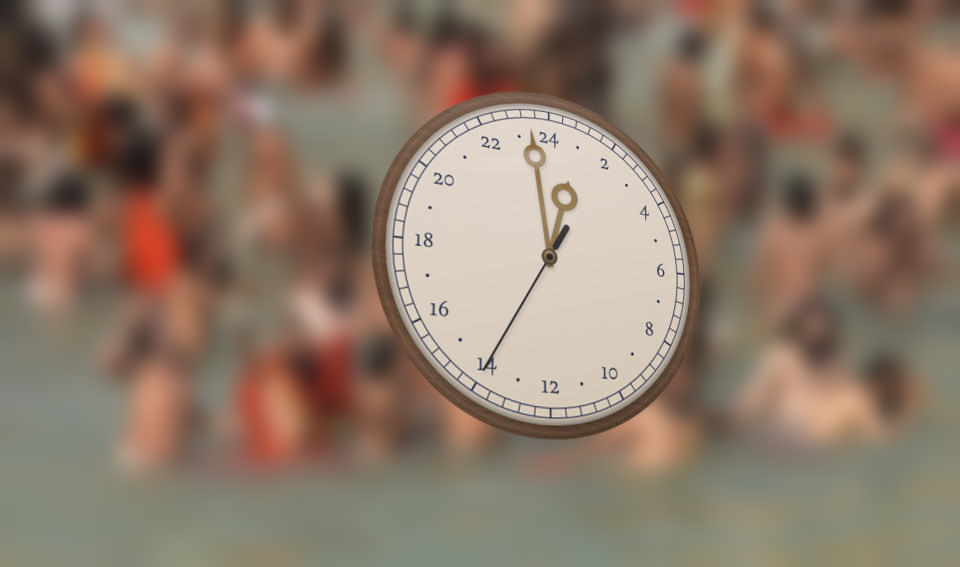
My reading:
0 h 58 min 35 s
